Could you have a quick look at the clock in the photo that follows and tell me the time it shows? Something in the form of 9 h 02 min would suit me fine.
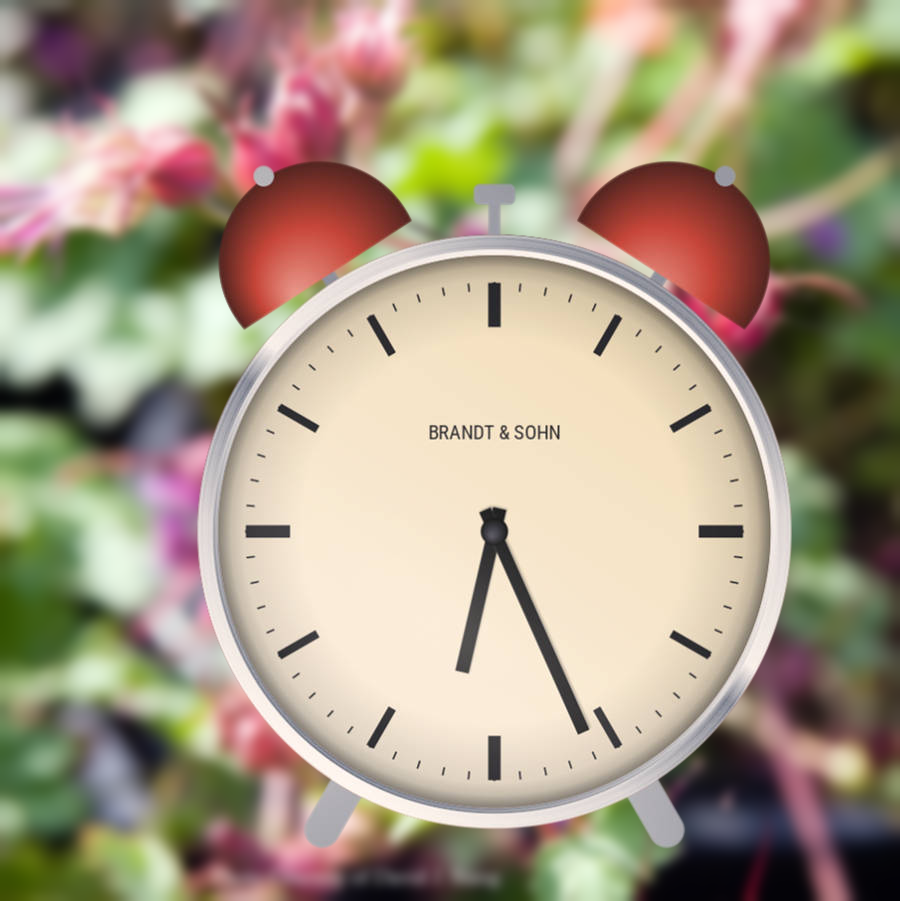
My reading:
6 h 26 min
